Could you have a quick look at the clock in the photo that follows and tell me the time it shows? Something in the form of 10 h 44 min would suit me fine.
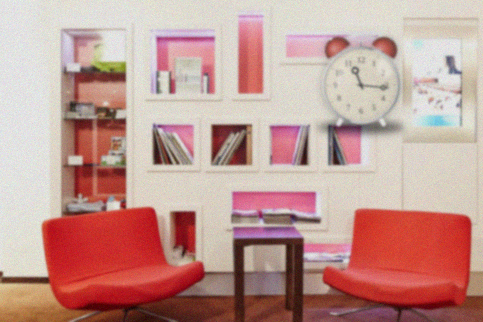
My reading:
11 h 16 min
